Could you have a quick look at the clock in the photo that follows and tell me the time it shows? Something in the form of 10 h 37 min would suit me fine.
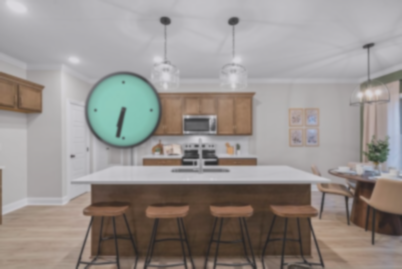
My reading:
6 h 32 min
